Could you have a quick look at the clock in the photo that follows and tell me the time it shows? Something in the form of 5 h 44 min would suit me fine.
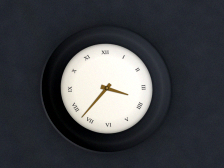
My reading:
3 h 37 min
